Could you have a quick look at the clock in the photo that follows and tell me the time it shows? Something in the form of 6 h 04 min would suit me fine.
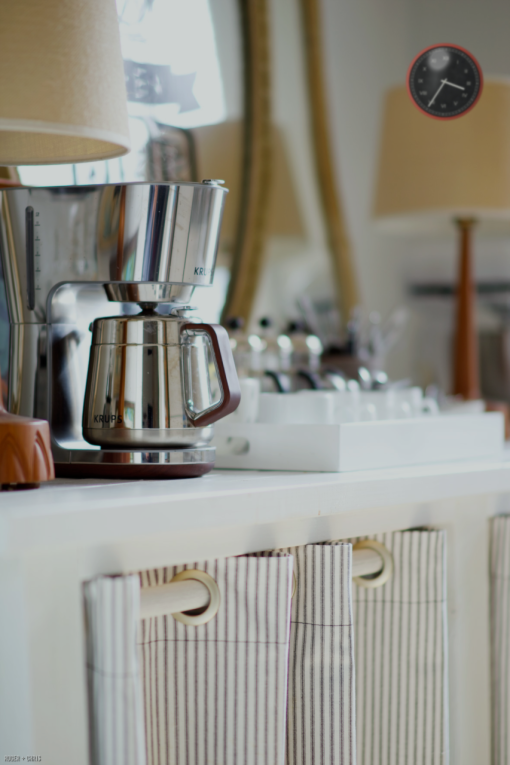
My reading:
3 h 35 min
